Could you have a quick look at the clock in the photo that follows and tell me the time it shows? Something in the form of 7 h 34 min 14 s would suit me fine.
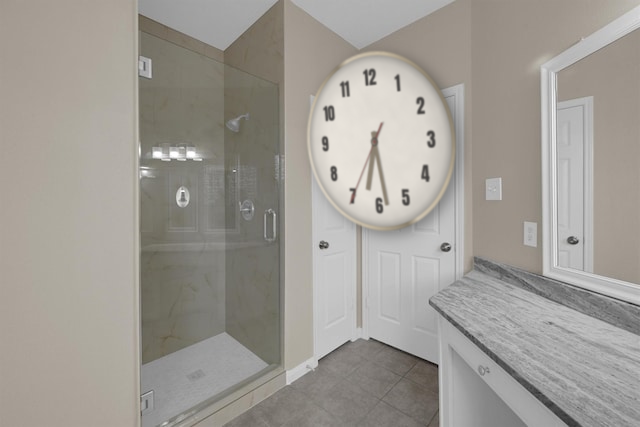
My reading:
6 h 28 min 35 s
